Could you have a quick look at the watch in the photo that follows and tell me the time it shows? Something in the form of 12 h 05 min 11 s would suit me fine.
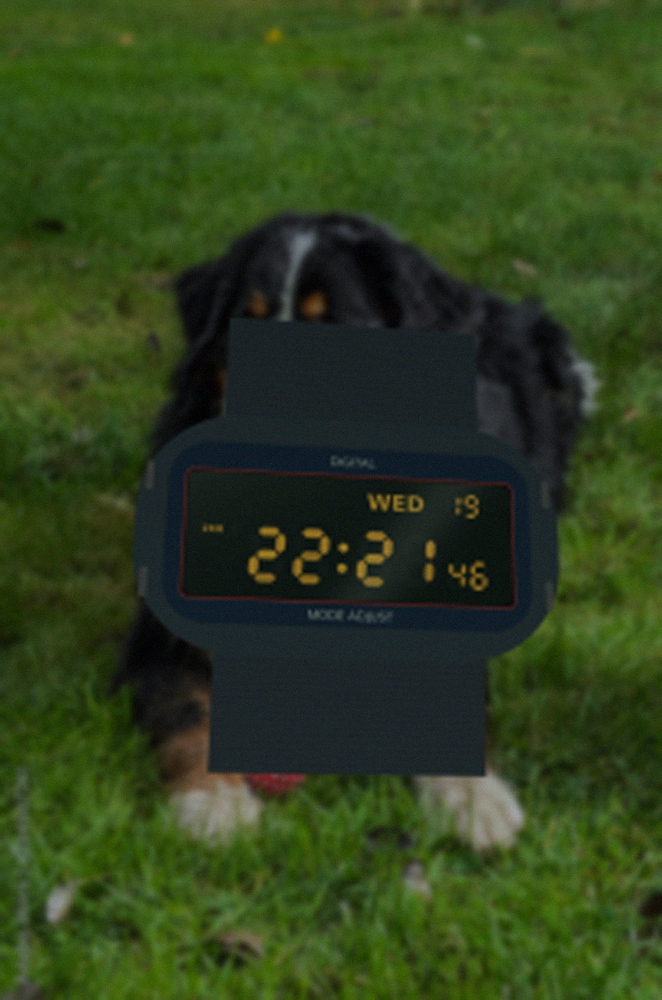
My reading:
22 h 21 min 46 s
